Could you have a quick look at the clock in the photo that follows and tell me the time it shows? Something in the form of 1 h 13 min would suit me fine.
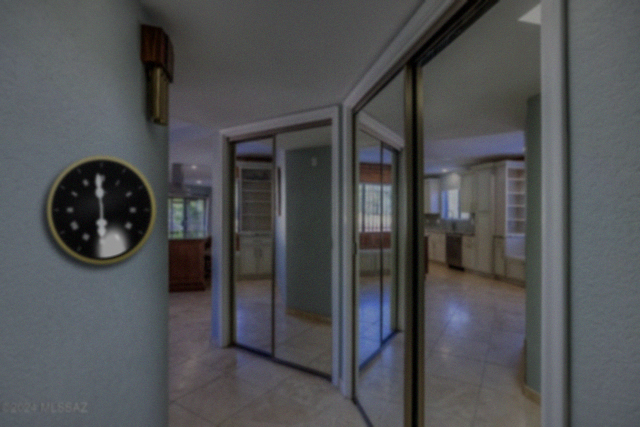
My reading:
5 h 59 min
